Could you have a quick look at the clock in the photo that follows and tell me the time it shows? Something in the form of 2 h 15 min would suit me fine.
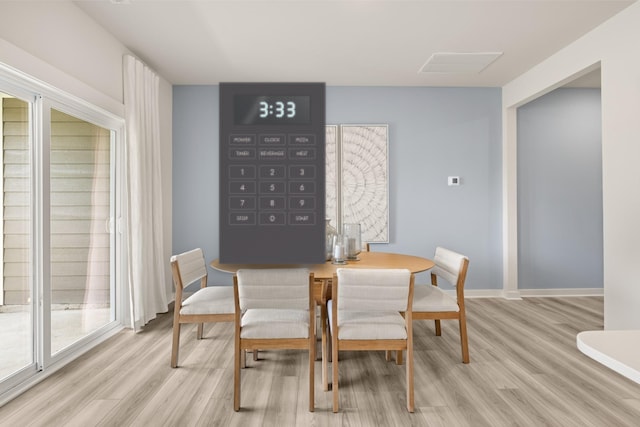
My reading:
3 h 33 min
